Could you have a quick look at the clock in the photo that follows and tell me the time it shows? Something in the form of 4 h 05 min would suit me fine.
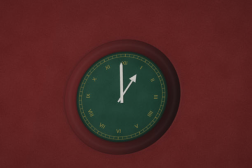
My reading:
12 h 59 min
